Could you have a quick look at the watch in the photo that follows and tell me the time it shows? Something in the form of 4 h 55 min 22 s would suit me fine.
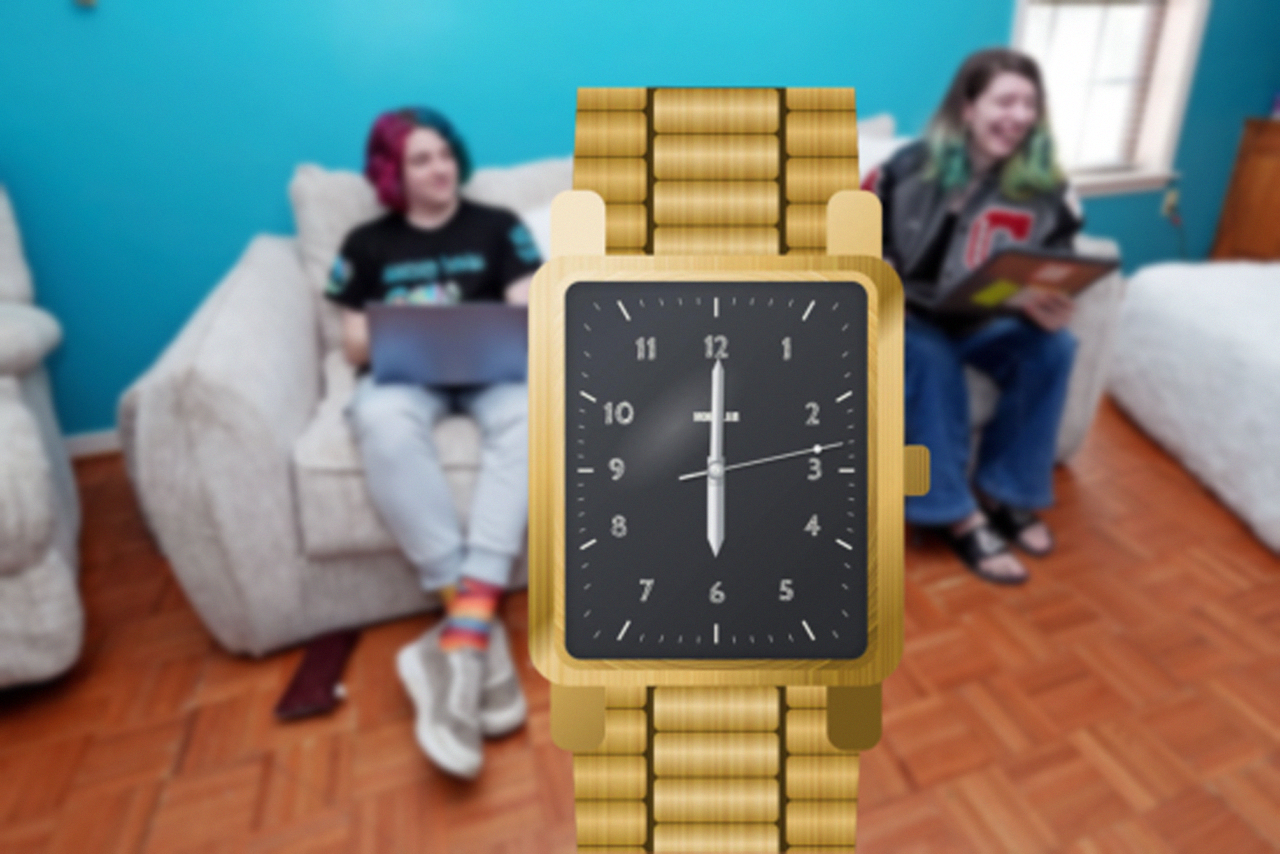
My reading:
6 h 00 min 13 s
